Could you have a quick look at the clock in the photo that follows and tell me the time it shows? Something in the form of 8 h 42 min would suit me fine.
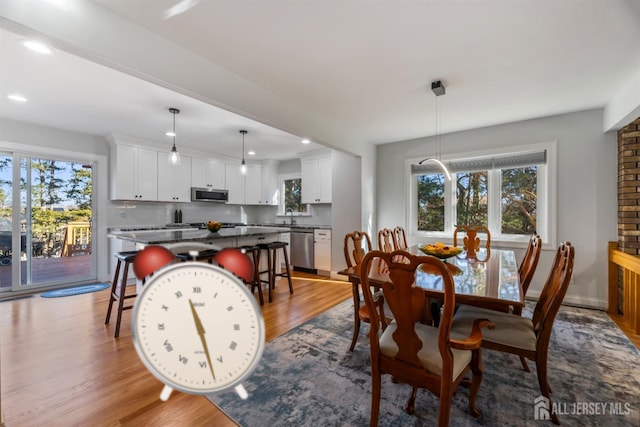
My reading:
11 h 28 min
